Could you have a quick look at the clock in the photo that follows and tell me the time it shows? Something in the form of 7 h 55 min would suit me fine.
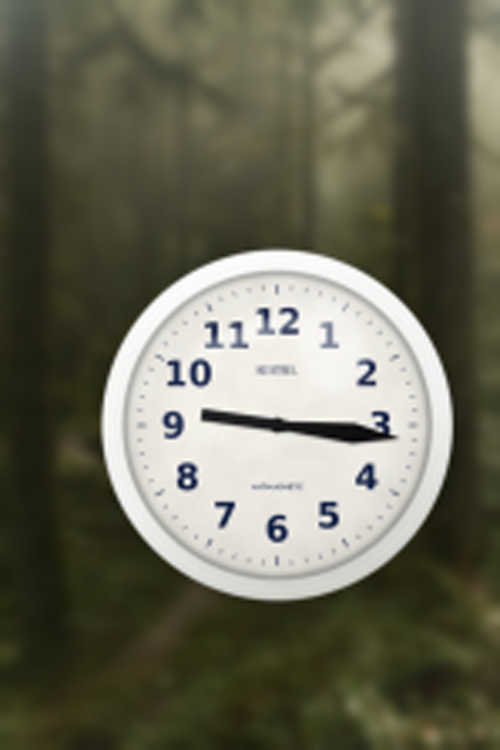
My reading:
9 h 16 min
